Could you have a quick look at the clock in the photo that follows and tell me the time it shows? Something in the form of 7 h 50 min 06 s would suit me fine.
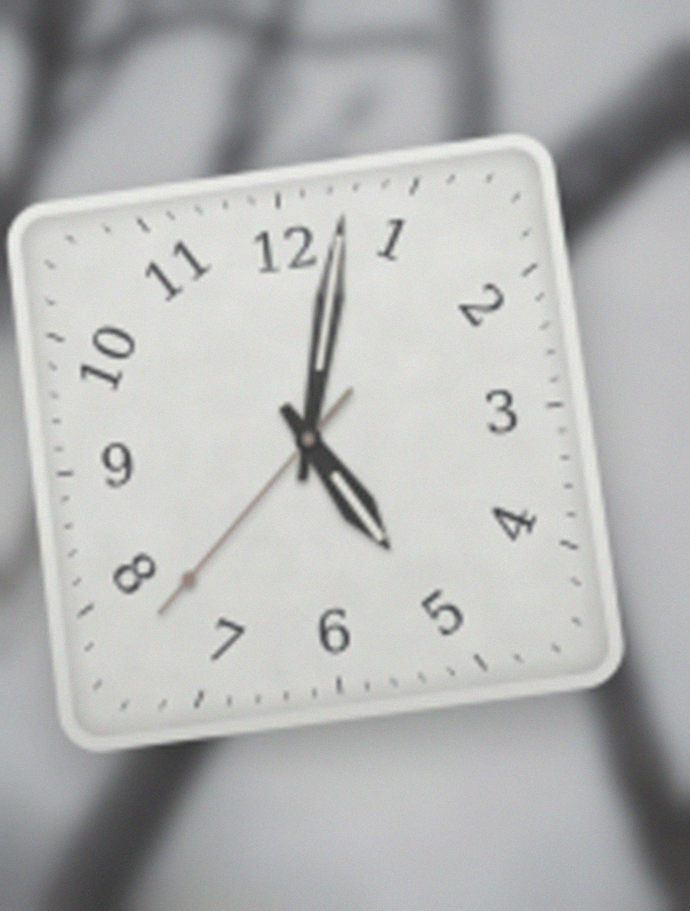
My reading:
5 h 02 min 38 s
